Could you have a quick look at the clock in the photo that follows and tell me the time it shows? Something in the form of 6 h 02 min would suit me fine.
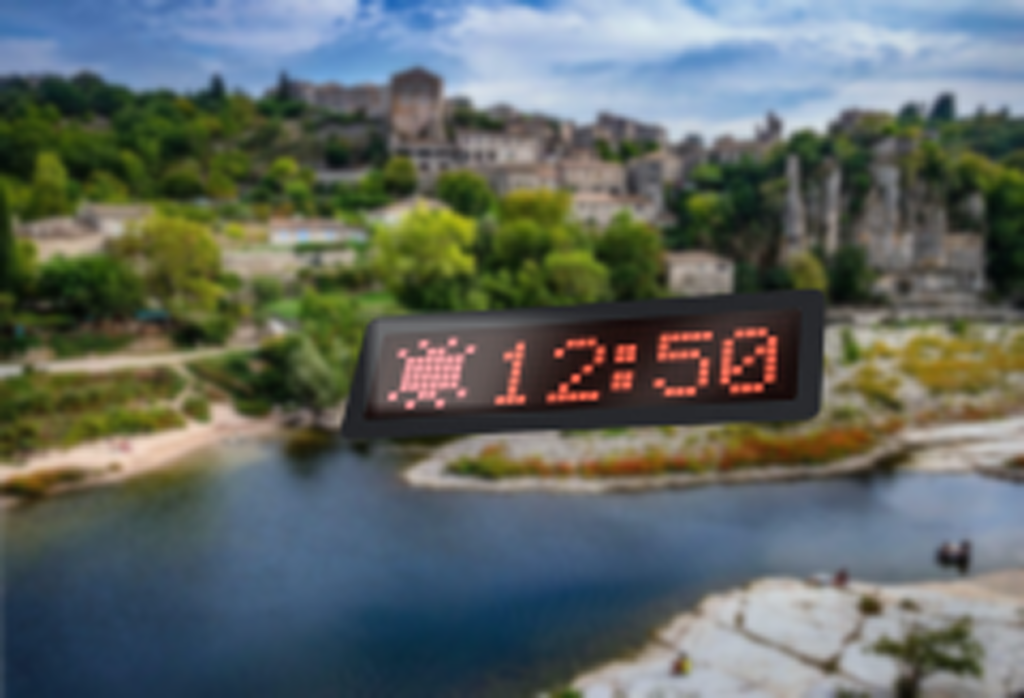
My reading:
12 h 50 min
